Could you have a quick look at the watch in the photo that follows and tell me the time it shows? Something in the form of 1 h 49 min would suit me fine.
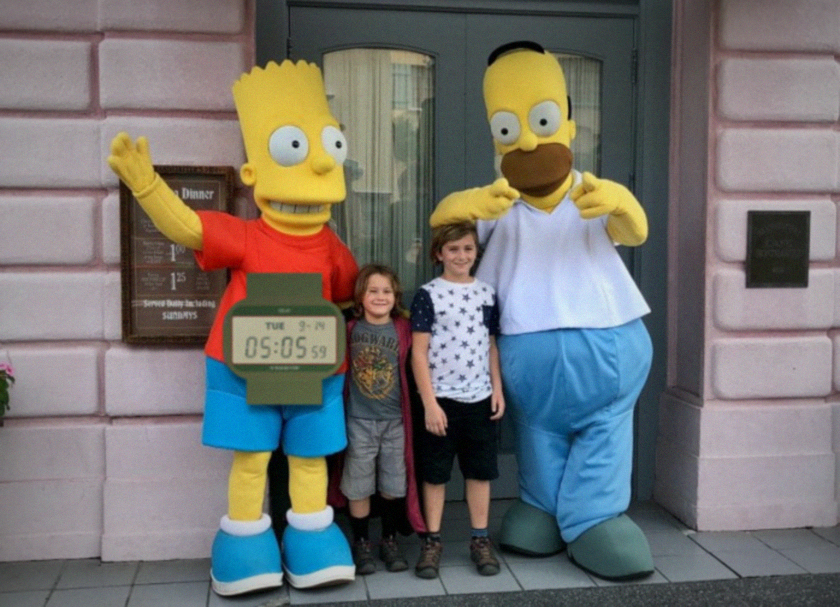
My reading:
5 h 05 min
